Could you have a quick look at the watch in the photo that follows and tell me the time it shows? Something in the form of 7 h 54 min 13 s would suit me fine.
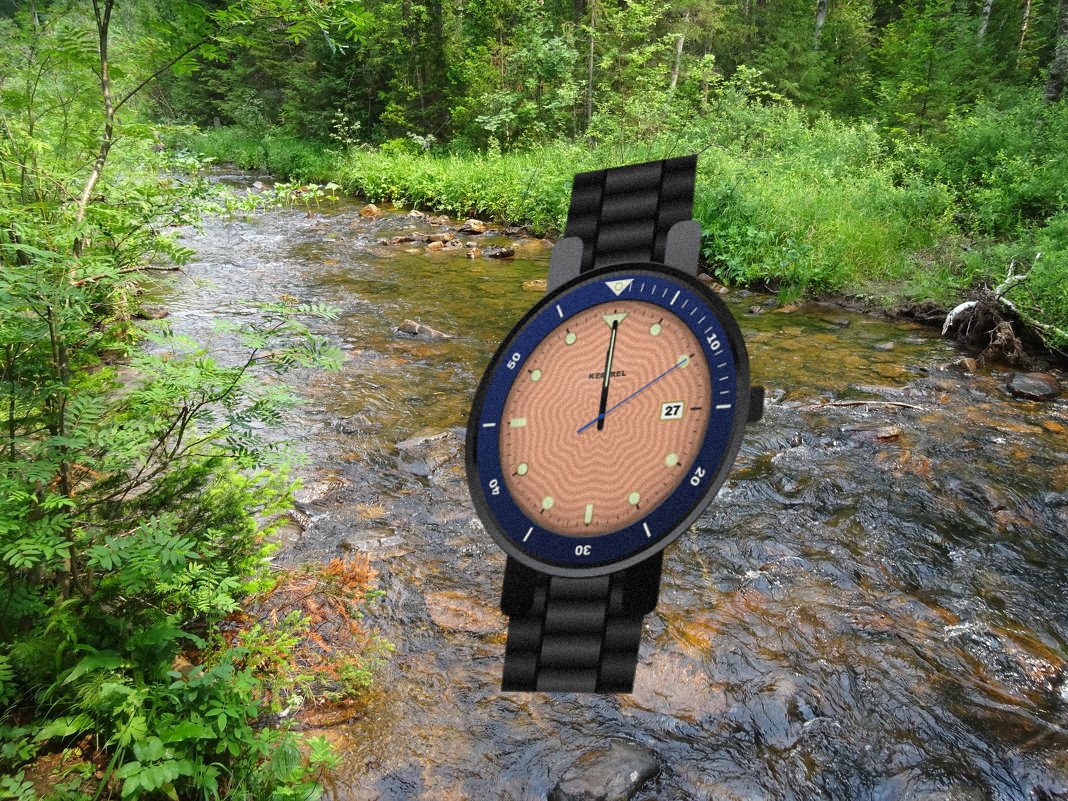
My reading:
12 h 00 min 10 s
